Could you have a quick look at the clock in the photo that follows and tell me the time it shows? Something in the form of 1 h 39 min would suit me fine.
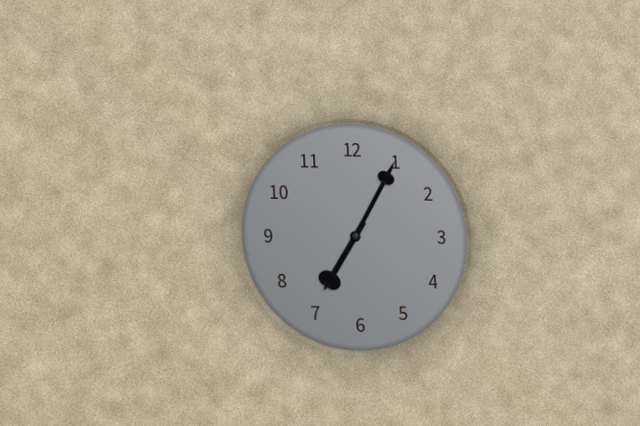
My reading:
7 h 05 min
